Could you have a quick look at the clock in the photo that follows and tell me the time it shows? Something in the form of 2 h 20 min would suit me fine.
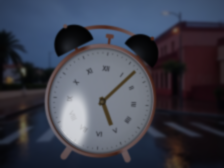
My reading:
5 h 07 min
